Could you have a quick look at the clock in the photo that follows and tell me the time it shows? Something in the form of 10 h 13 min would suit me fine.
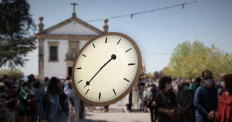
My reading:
1 h 37 min
